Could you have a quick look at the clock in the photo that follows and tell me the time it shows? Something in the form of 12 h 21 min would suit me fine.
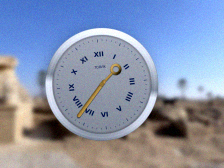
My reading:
1 h 37 min
